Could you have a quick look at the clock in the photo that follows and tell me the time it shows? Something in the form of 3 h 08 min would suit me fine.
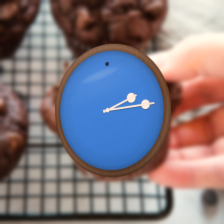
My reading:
2 h 14 min
